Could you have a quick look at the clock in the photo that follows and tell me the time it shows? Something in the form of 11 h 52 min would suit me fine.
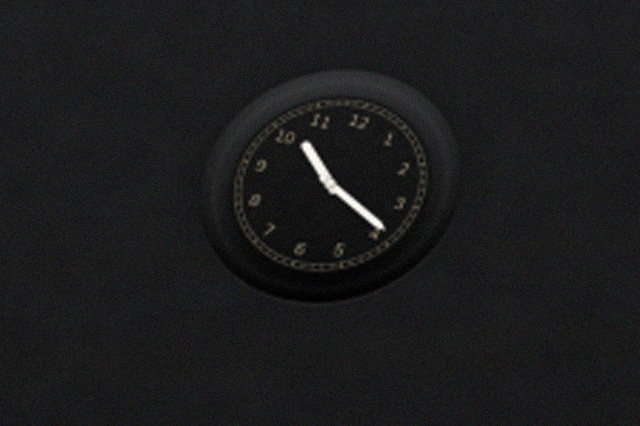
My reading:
10 h 19 min
